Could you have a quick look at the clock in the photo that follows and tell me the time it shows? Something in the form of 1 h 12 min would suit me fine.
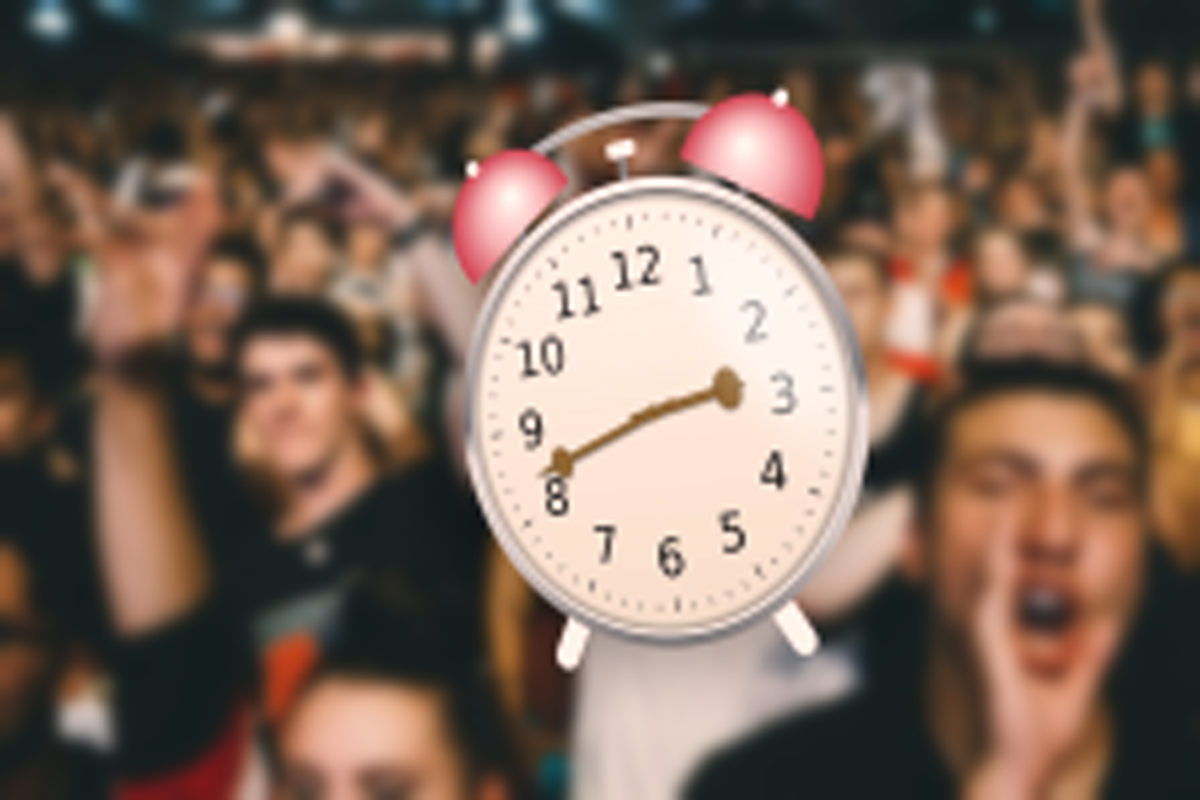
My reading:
2 h 42 min
